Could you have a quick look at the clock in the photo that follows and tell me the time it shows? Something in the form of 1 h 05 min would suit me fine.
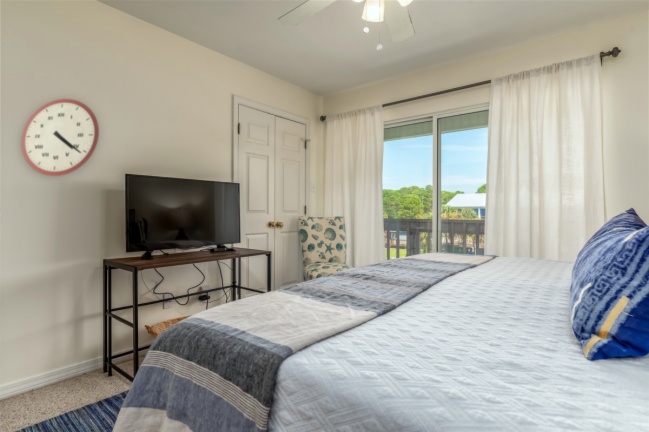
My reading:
4 h 21 min
